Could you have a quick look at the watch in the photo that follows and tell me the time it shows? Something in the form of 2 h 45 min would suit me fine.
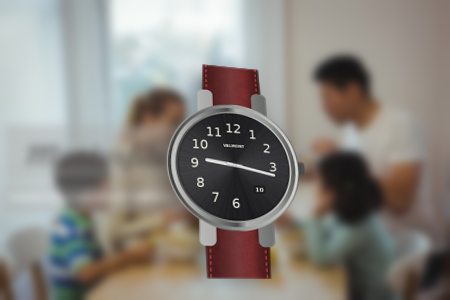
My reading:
9 h 17 min
